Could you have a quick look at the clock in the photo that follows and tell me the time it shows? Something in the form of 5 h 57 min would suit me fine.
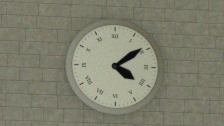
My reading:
4 h 09 min
